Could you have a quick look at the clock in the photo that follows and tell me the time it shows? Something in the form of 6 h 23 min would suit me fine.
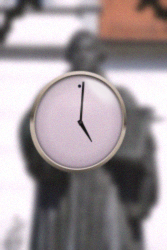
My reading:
5 h 01 min
